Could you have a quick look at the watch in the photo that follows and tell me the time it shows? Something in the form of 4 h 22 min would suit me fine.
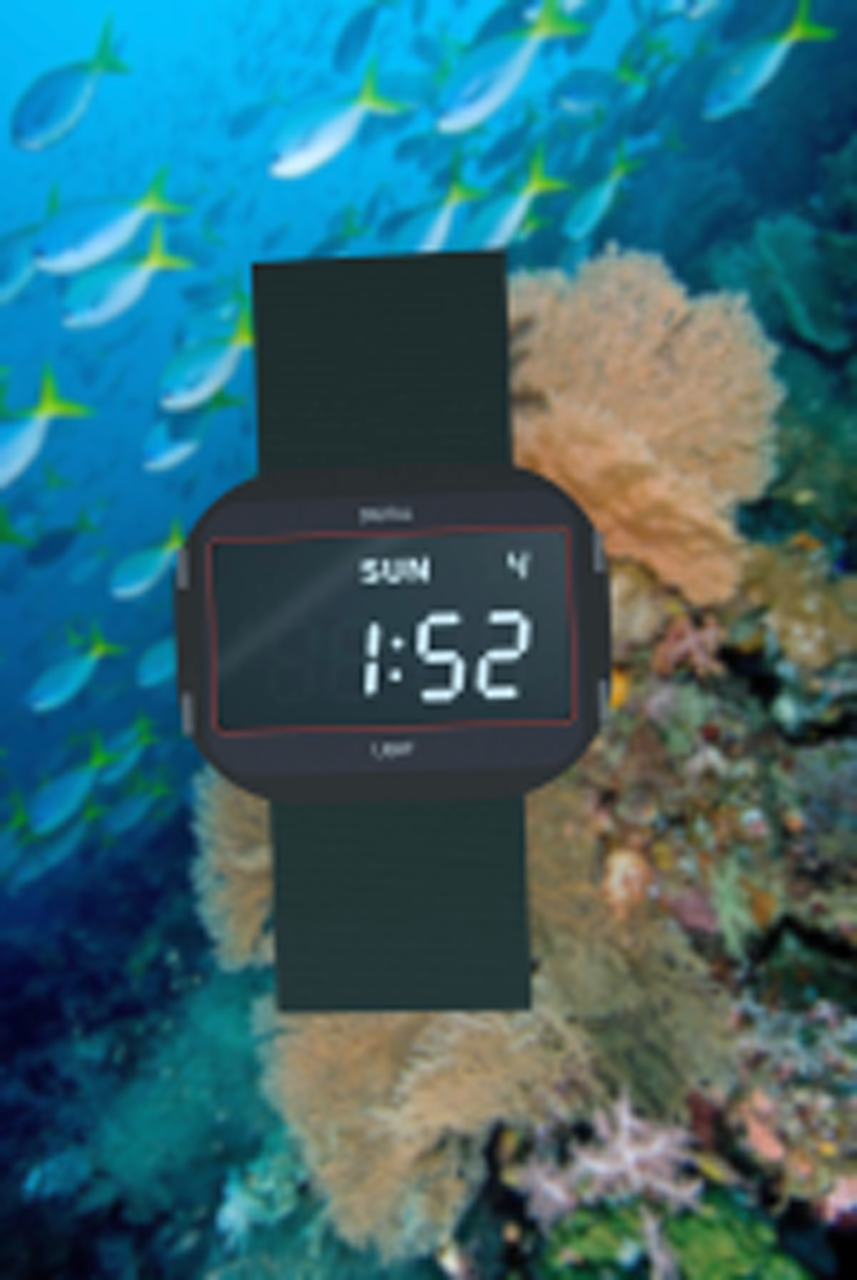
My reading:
1 h 52 min
